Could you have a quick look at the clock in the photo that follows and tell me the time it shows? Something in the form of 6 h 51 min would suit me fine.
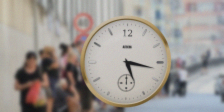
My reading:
5 h 17 min
